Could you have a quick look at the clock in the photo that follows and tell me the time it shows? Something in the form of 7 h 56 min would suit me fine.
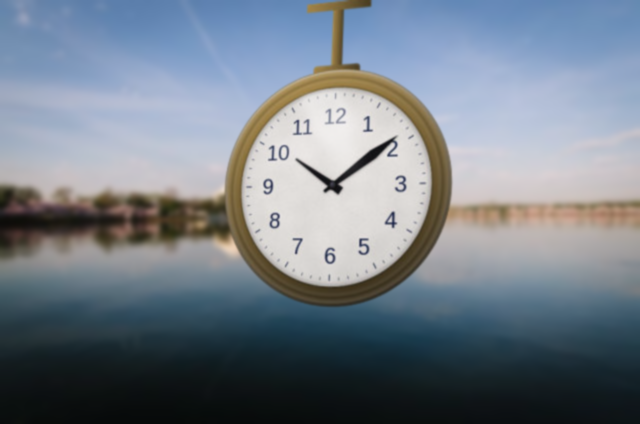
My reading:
10 h 09 min
